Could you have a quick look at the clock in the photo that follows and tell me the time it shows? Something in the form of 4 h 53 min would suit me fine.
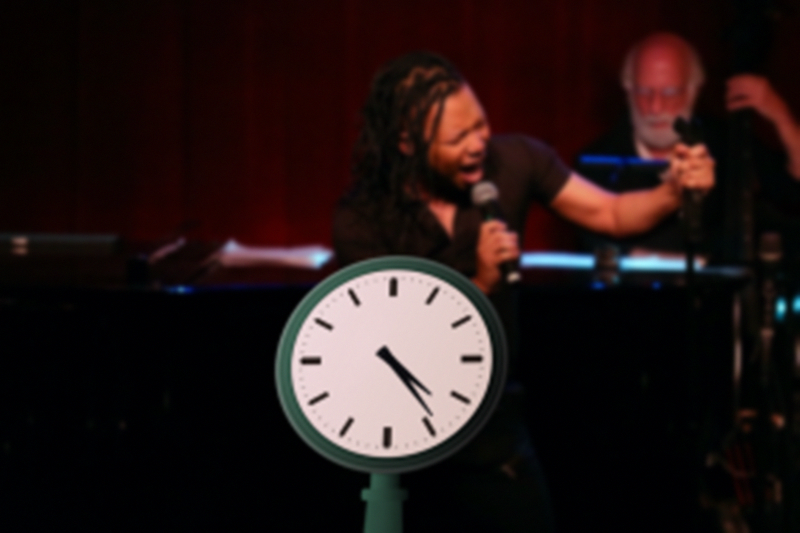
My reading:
4 h 24 min
